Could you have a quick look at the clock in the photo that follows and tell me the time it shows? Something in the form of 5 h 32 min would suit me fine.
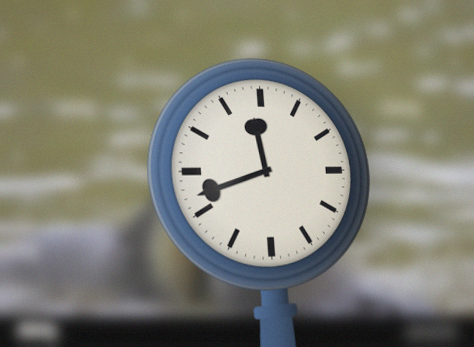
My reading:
11 h 42 min
